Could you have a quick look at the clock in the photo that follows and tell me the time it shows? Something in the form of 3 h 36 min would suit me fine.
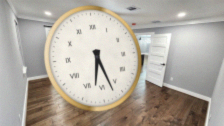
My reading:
6 h 27 min
